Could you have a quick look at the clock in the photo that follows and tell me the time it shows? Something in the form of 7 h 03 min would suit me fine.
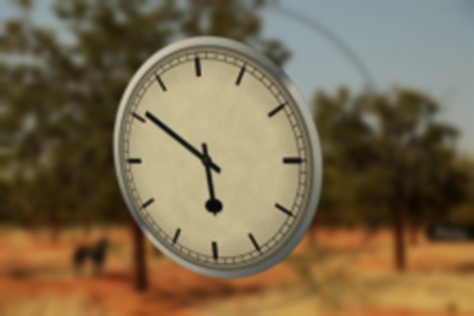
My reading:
5 h 51 min
